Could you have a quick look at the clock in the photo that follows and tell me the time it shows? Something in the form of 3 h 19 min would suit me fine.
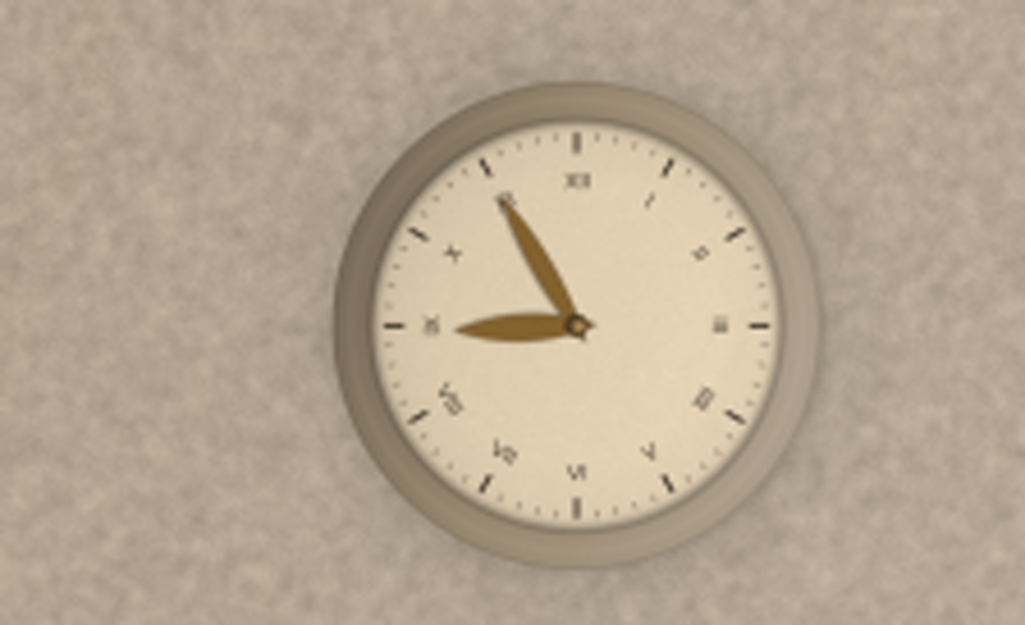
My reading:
8 h 55 min
